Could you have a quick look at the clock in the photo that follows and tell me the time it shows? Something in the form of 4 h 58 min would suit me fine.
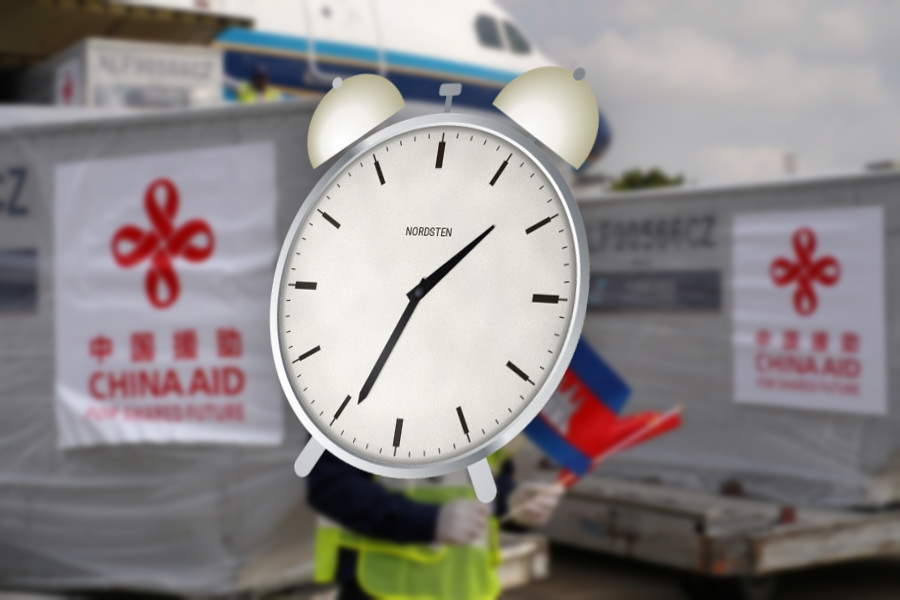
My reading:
1 h 34 min
